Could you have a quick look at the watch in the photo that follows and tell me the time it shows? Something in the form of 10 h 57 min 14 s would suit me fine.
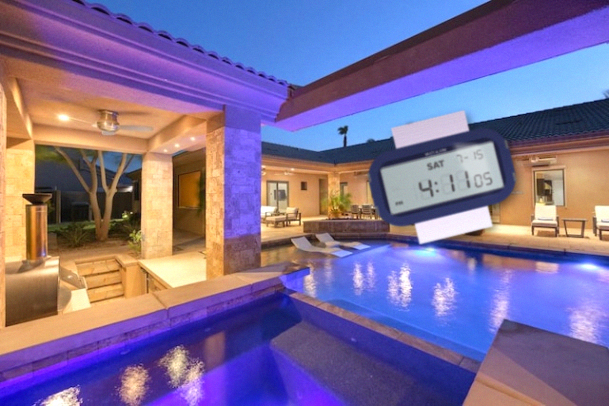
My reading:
4 h 11 min 05 s
